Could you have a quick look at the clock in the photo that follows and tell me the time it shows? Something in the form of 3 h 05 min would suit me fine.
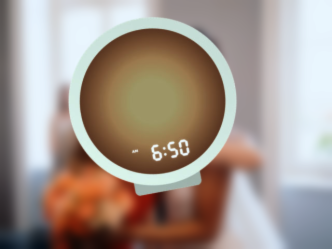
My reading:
6 h 50 min
